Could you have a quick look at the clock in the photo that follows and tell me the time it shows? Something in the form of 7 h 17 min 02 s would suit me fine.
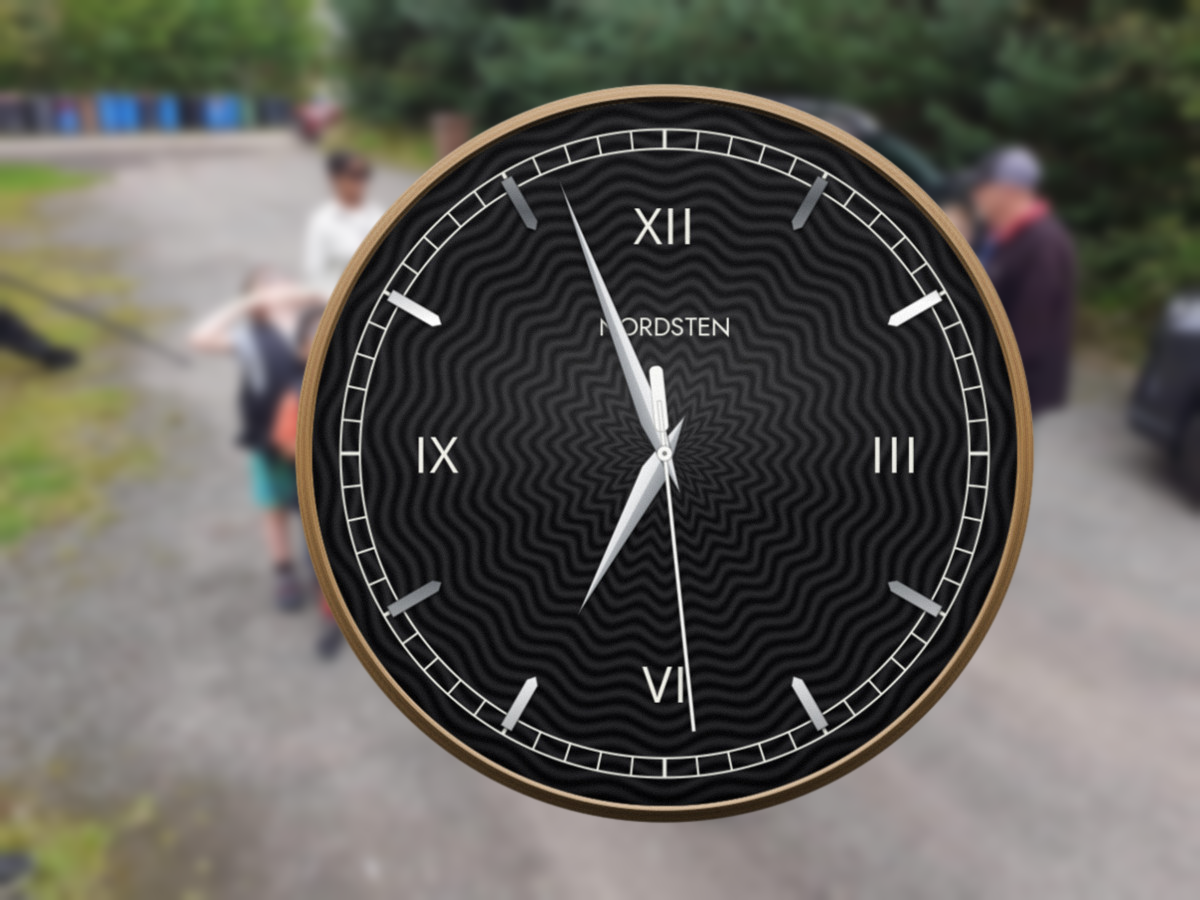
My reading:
6 h 56 min 29 s
